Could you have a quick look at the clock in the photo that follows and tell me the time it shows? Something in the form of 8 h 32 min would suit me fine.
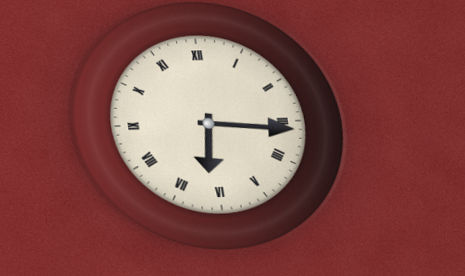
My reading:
6 h 16 min
